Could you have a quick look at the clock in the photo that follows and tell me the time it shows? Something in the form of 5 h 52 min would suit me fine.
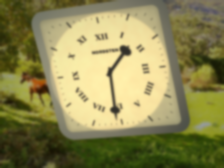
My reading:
1 h 31 min
